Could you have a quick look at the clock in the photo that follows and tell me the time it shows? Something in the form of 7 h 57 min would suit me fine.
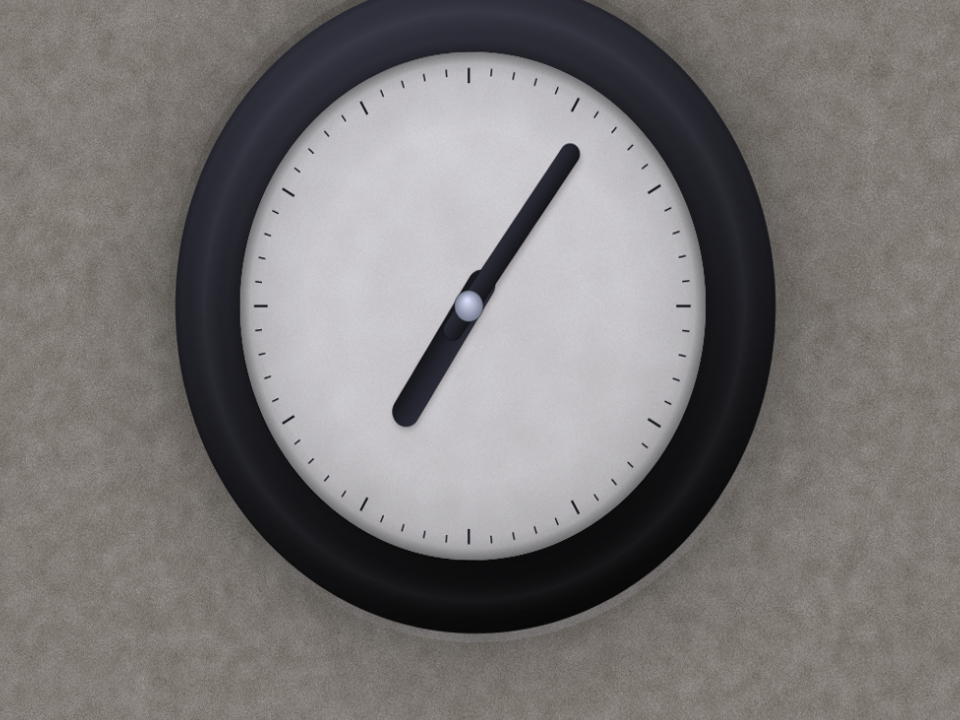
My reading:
7 h 06 min
